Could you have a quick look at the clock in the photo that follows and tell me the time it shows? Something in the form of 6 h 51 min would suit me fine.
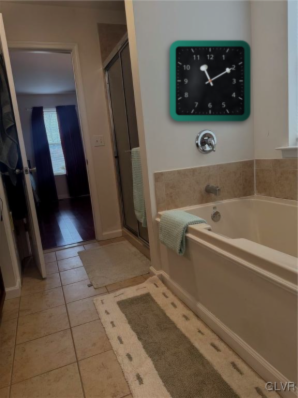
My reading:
11 h 10 min
